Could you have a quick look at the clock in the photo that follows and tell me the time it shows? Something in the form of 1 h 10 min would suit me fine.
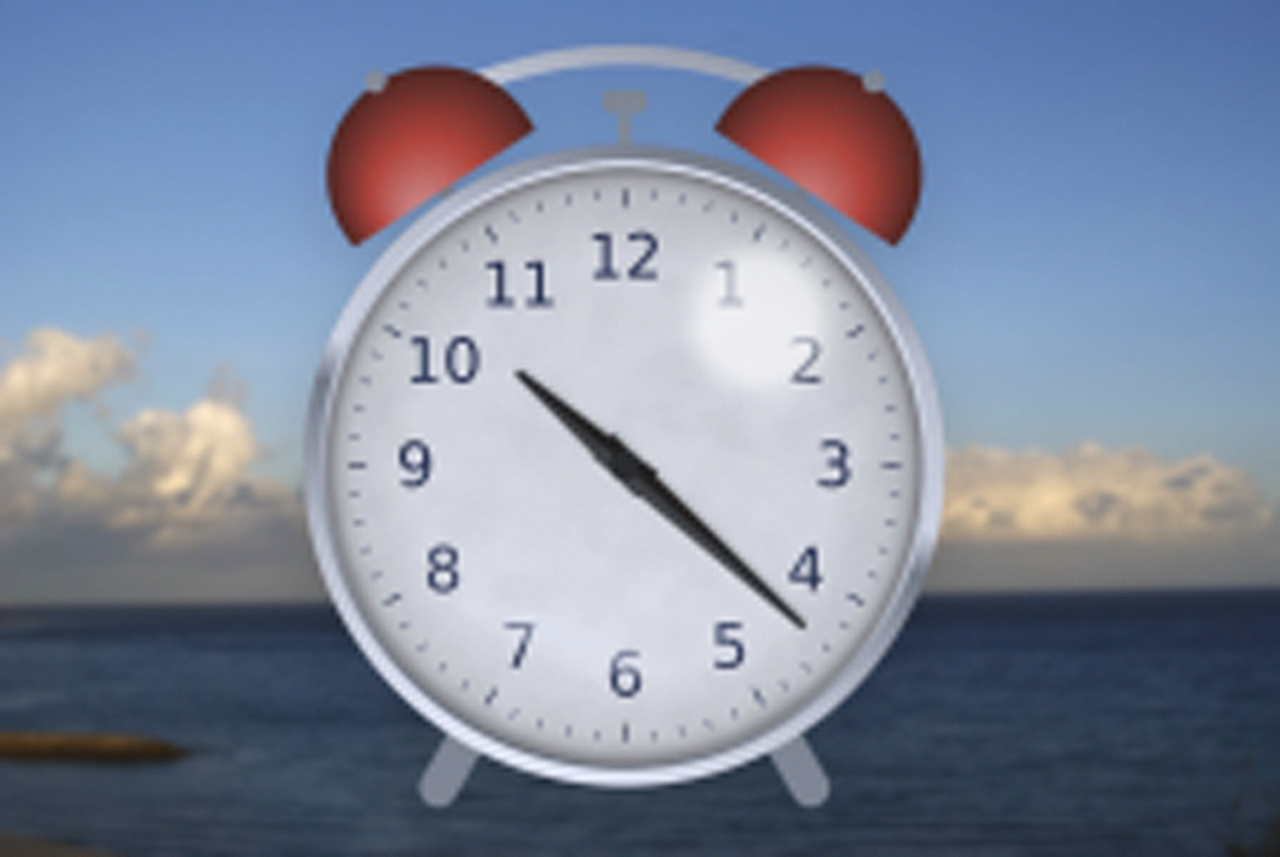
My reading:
10 h 22 min
